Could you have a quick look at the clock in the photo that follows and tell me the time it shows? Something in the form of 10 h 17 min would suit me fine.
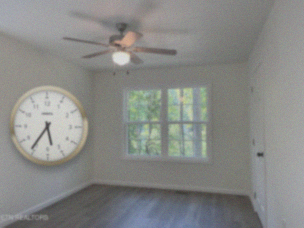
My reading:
5 h 36 min
